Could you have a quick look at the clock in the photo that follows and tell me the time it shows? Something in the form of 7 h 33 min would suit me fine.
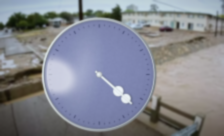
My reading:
4 h 22 min
